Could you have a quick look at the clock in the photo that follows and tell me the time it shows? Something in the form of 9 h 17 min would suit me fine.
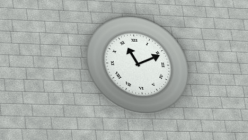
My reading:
11 h 11 min
